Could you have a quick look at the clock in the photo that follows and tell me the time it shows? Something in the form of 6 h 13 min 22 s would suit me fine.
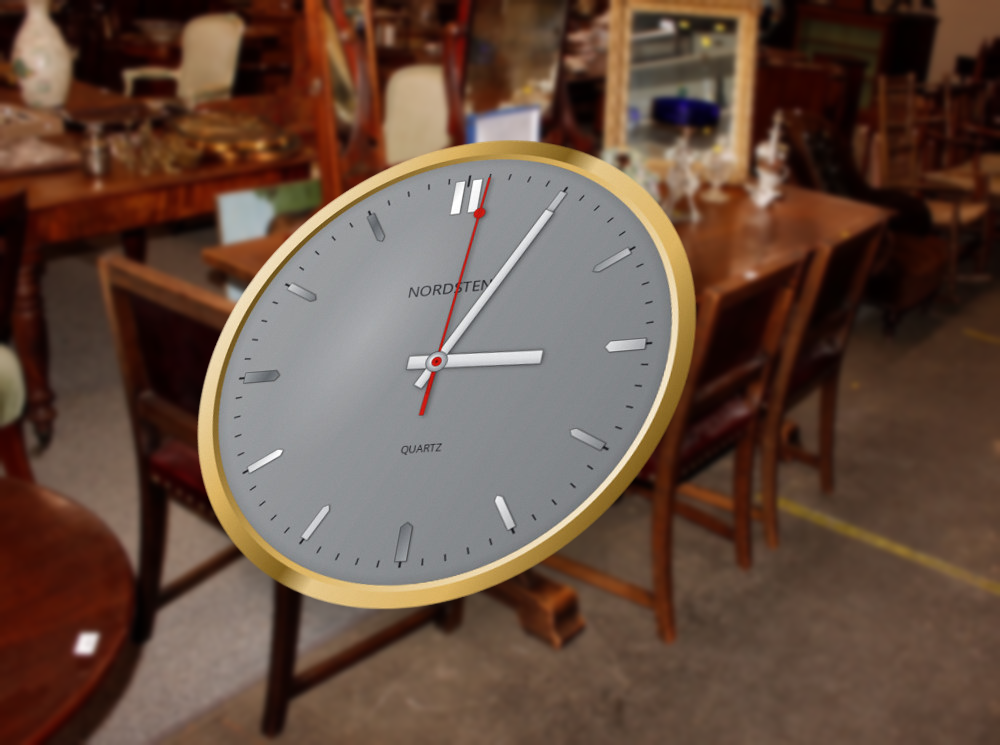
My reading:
3 h 05 min 01 s
